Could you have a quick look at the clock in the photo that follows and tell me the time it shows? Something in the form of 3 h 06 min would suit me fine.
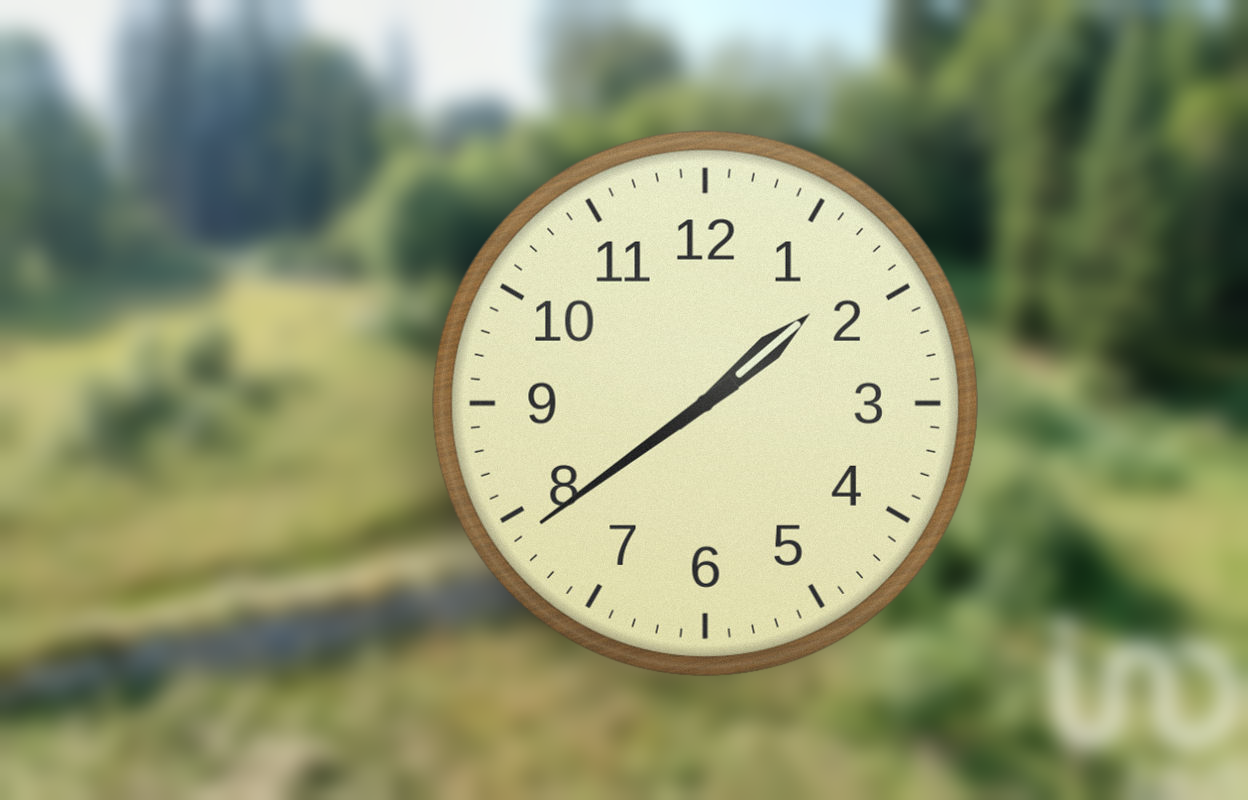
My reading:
1 h 39 min
